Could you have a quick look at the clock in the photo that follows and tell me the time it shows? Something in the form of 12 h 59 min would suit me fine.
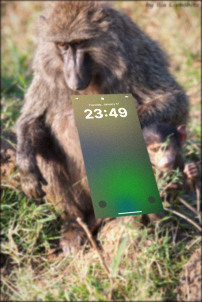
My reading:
23 h 49 min
